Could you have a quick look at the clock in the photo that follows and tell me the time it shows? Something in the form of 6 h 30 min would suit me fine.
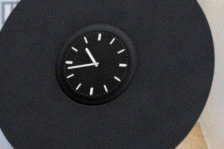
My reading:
10 h 43 min
